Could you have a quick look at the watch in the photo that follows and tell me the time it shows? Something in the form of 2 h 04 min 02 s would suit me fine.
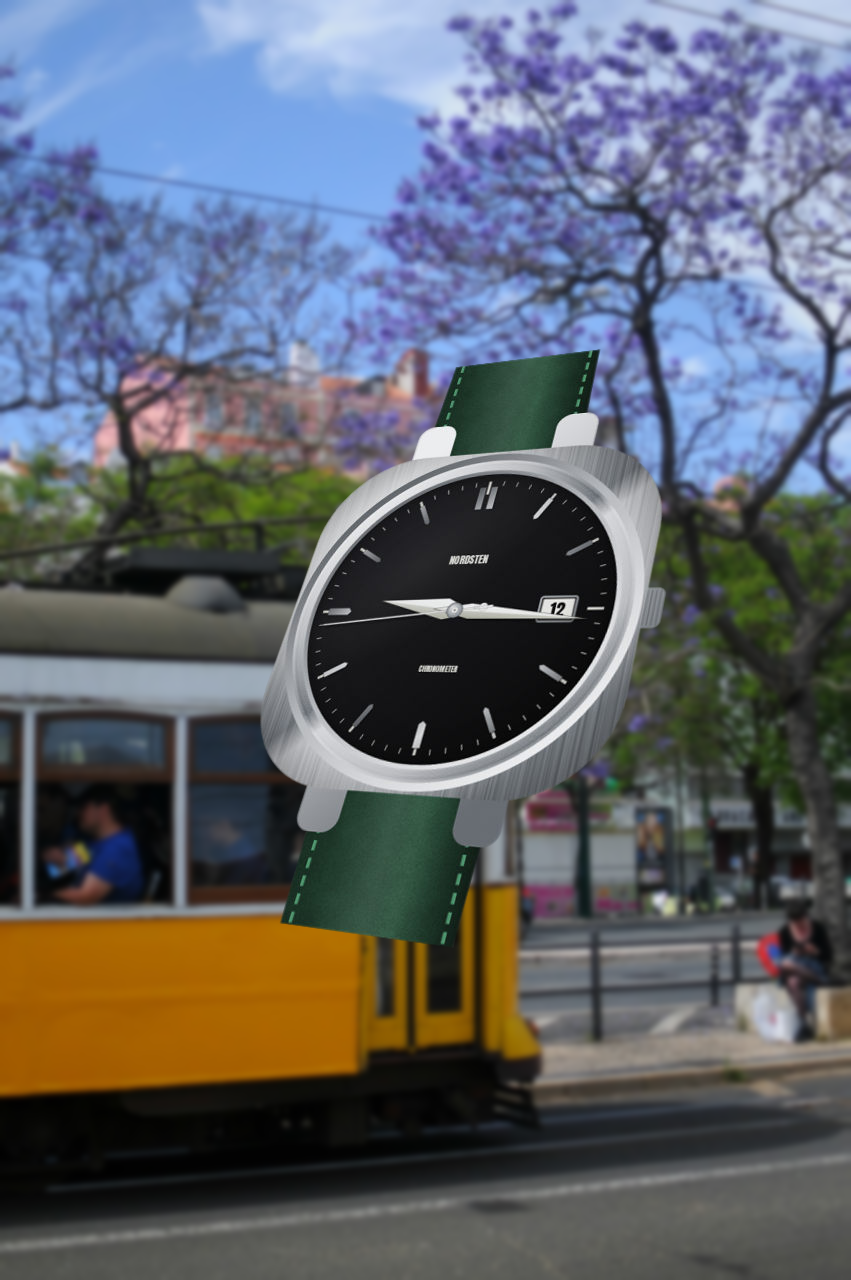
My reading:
9 h 15 min 44 s
